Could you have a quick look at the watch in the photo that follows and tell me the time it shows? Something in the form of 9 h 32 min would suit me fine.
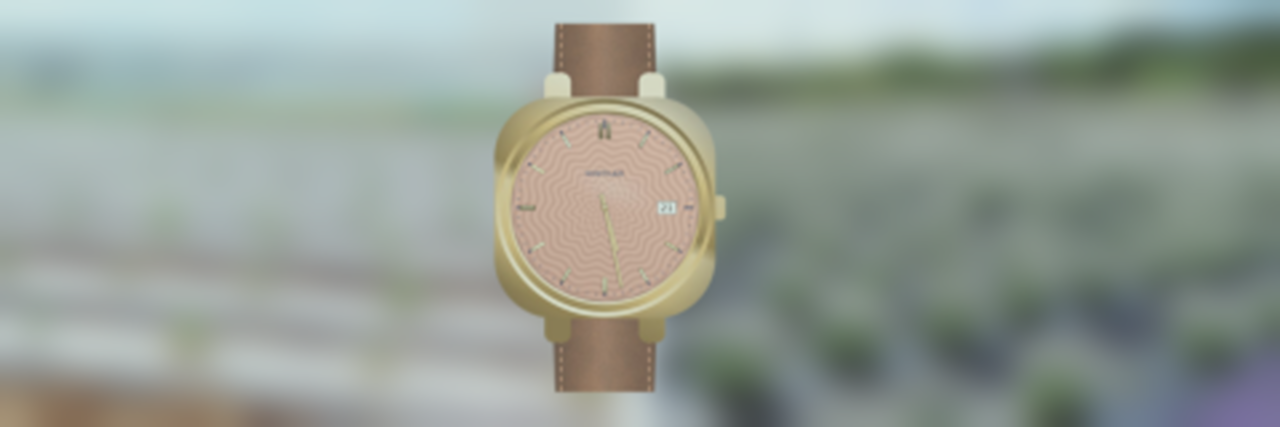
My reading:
5 h 28 min
